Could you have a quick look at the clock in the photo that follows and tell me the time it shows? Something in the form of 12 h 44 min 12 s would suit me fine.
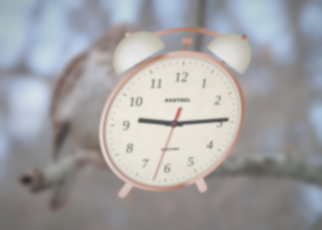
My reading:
9 h 14 min 32 s
